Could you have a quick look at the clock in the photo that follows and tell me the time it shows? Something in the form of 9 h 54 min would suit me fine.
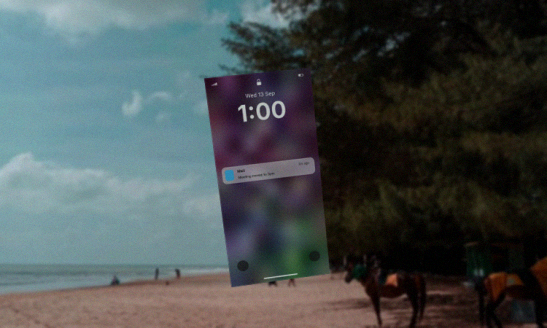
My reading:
1 h 00 min
